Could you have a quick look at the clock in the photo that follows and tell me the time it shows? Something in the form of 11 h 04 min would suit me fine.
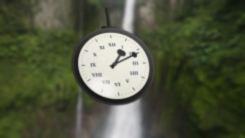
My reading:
1 h 11 min
